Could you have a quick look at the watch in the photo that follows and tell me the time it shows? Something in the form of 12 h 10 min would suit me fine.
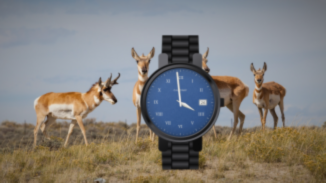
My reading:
3 h 59 min
